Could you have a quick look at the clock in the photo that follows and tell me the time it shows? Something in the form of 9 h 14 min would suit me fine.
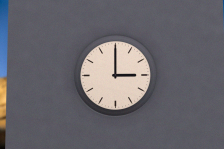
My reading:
3 h 00 min
